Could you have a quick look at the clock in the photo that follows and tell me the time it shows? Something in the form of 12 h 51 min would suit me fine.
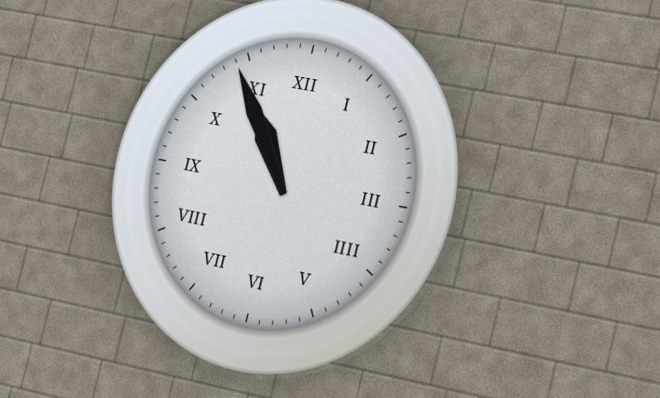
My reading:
10 h 54 min
